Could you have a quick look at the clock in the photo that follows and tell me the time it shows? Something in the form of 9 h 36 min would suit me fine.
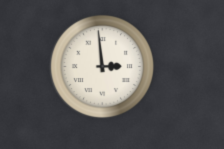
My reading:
2 h 59 min
